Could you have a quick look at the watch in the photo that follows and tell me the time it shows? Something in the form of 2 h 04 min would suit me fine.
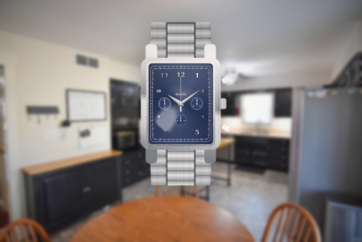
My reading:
10 h 09 min
